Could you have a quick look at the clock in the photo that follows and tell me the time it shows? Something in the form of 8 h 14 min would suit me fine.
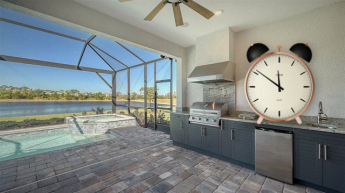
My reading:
11 h 51 min
